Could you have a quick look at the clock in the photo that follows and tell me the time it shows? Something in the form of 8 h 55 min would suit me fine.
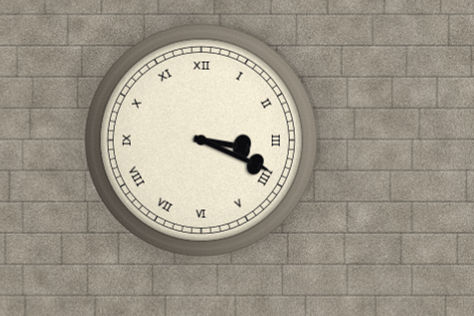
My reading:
3 h 19 min
